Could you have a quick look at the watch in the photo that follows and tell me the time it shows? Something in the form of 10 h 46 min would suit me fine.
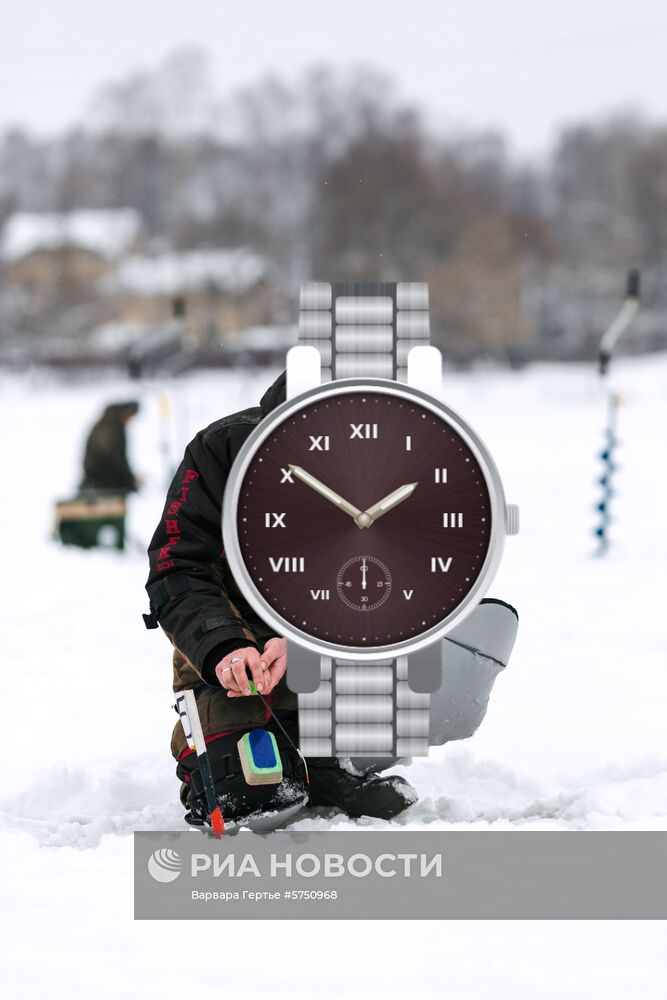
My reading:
1 h 51 min
